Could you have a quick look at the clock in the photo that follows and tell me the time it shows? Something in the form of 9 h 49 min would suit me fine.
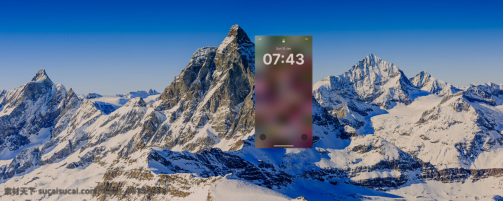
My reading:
7 h 43 min
